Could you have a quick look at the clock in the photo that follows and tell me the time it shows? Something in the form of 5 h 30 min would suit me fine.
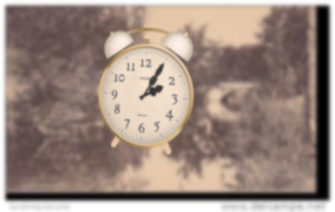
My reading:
2 h 05 min
